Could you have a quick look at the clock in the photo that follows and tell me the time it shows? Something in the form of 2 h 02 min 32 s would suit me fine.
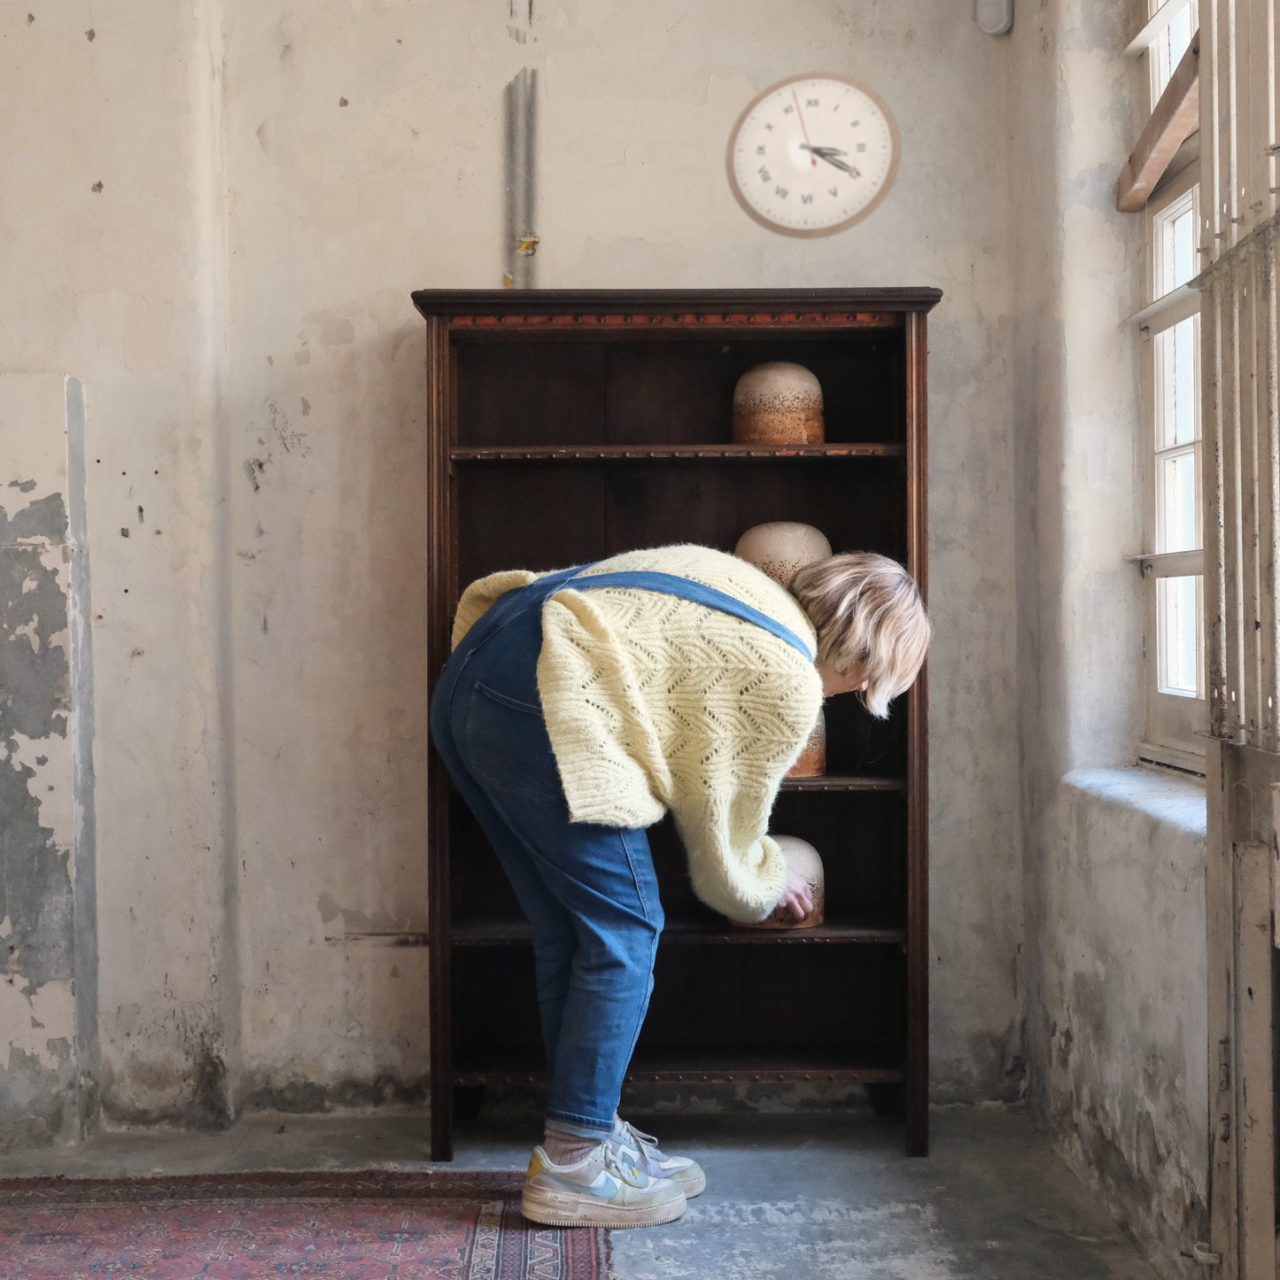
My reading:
3 h 19 min 57 s
